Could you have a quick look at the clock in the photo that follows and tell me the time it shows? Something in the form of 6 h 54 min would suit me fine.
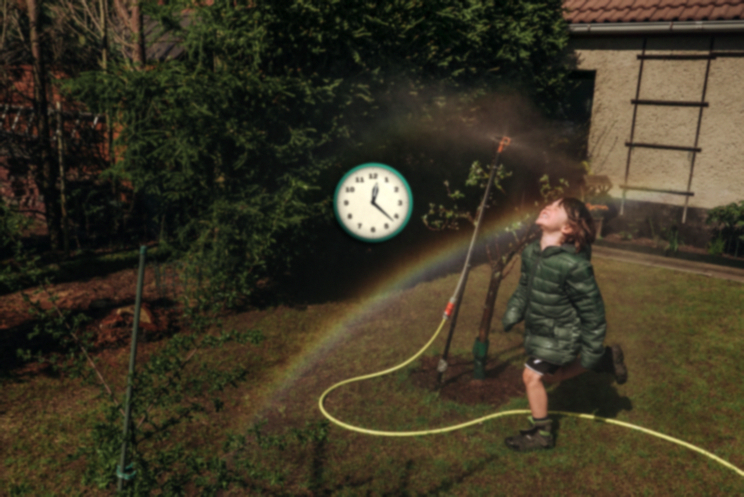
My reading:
12 h 22 min
